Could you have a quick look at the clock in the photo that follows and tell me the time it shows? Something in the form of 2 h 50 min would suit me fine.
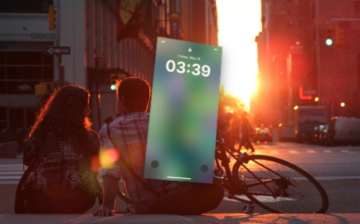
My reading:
3 h 39 min
